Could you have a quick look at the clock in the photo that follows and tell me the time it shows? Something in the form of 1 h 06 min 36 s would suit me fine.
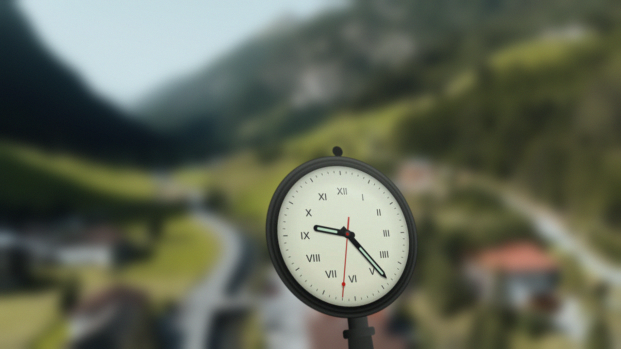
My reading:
9 h 23 min 32 s
